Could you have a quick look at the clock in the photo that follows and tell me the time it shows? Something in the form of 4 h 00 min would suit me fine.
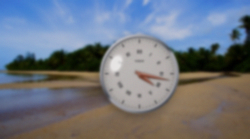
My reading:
4 h 17 min
